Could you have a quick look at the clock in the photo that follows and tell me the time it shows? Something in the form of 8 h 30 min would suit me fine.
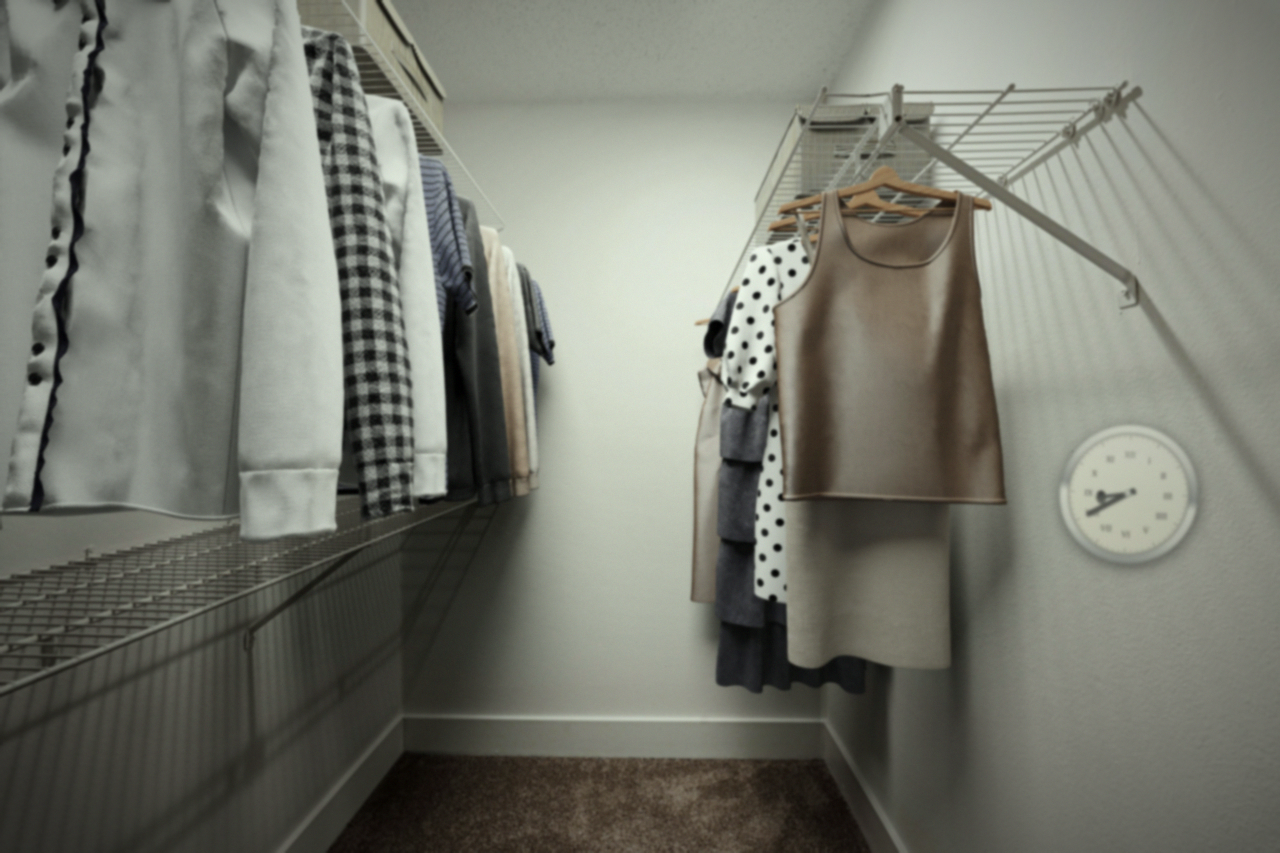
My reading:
8 h 40 min
